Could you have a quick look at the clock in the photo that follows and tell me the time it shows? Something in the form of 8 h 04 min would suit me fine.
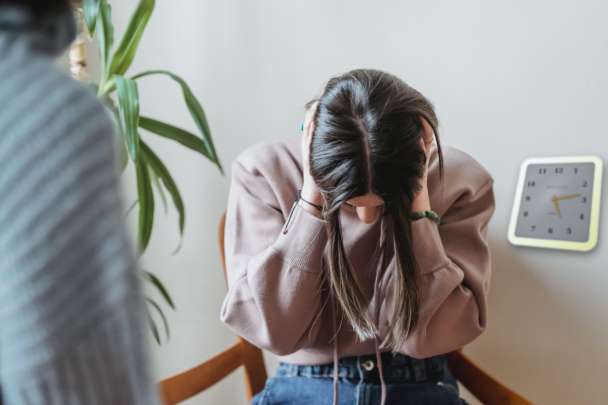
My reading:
5 h 13 min
